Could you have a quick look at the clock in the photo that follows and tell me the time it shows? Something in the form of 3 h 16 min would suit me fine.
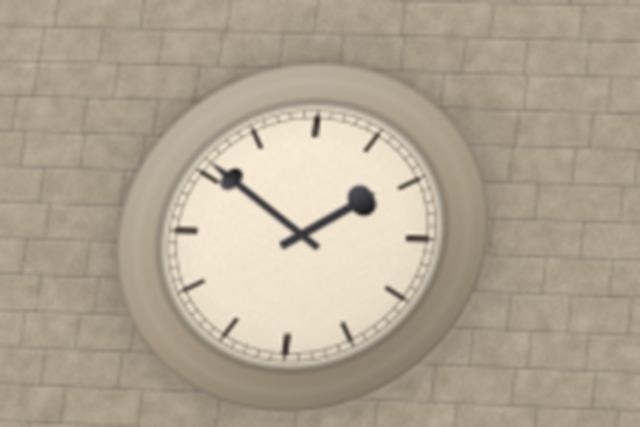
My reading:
1 h 51 min
